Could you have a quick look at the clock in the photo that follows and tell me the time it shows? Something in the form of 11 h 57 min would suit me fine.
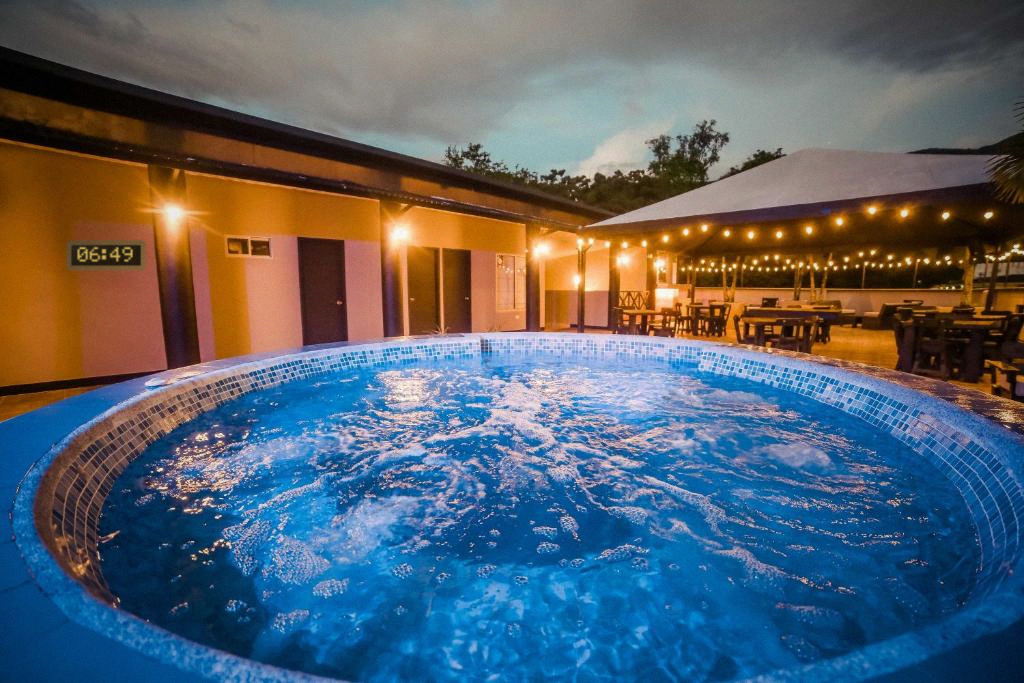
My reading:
6 h 49 min
